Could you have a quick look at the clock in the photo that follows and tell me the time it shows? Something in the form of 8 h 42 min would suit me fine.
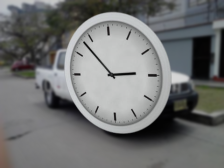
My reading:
2 h 53 min
